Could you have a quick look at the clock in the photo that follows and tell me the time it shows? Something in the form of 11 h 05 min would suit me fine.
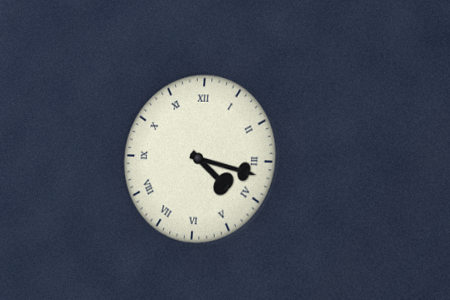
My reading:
4 h 17 min
